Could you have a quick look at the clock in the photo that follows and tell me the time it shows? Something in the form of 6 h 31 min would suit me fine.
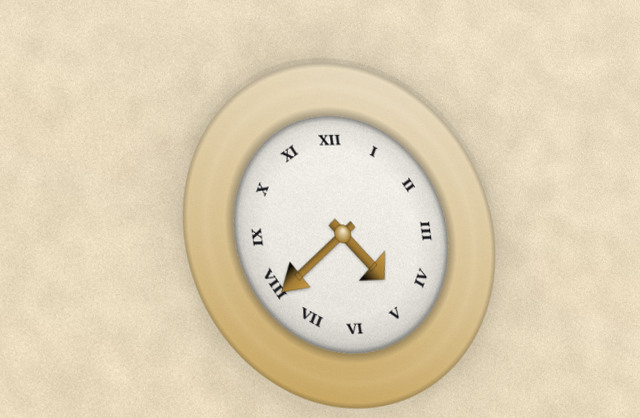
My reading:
4 h 39 min
